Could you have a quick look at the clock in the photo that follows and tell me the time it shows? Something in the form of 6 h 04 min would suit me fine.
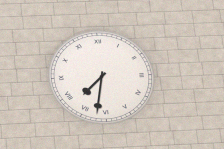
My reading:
7 h 32 min
